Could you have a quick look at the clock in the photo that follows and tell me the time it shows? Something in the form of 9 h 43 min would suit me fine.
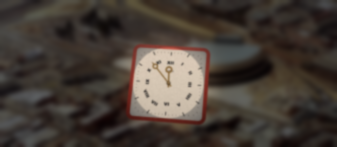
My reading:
11 h 53 min
